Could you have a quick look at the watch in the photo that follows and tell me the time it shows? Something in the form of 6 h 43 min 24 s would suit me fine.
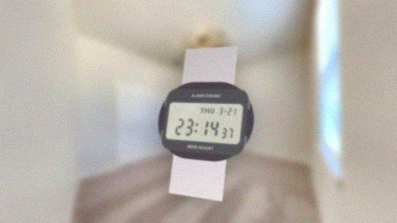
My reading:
23 h 14 min 37 s
